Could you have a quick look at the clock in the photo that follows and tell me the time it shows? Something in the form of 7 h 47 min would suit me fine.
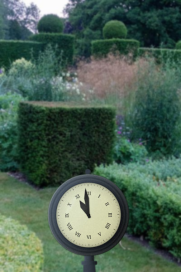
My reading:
10 h 59 min
